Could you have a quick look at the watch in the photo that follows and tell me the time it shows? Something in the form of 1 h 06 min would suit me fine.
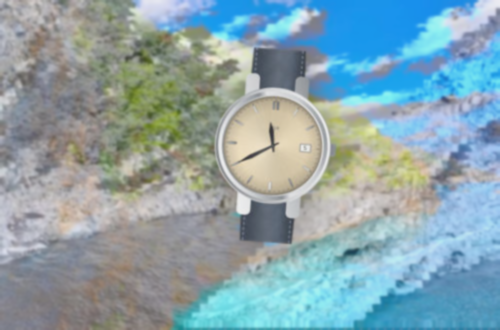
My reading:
11 h 40 min
